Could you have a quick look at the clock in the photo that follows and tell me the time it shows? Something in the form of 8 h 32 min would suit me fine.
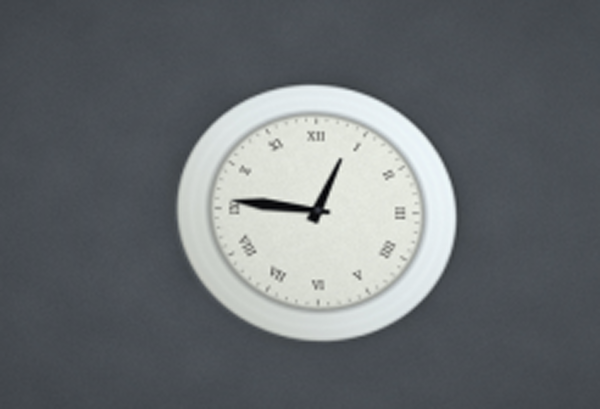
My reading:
12 h 46 min
